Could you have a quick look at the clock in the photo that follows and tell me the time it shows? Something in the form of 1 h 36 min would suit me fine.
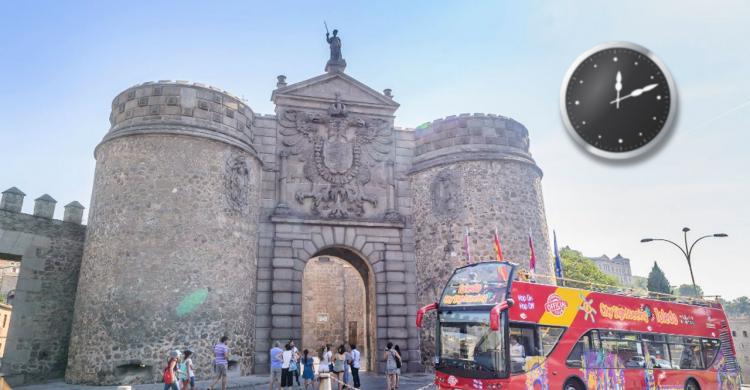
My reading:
12 h 12 min
